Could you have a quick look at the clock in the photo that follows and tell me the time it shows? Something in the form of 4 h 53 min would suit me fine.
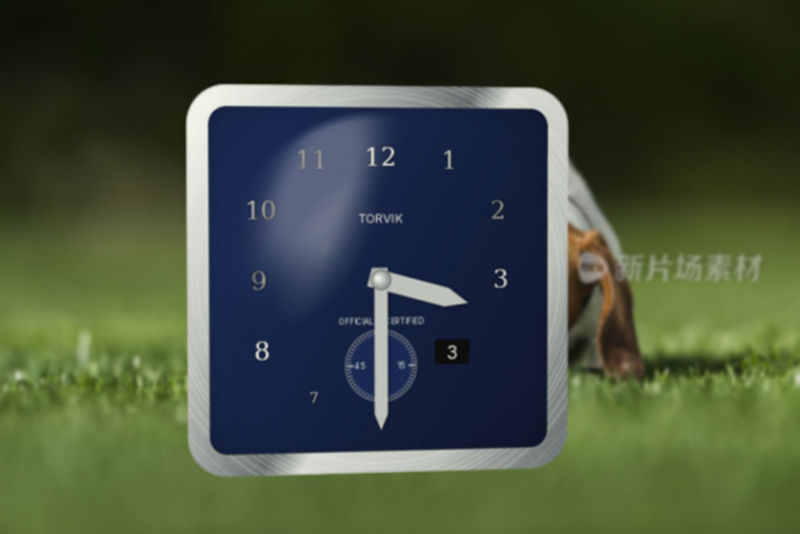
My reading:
3 h 30 min
